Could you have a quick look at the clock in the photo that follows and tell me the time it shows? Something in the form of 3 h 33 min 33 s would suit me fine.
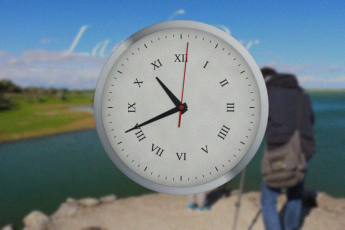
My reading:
10 h 41 min 01 s
